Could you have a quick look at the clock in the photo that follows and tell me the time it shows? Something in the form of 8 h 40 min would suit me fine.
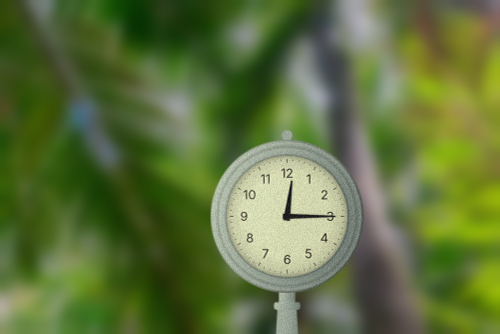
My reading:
12 h 15 min
